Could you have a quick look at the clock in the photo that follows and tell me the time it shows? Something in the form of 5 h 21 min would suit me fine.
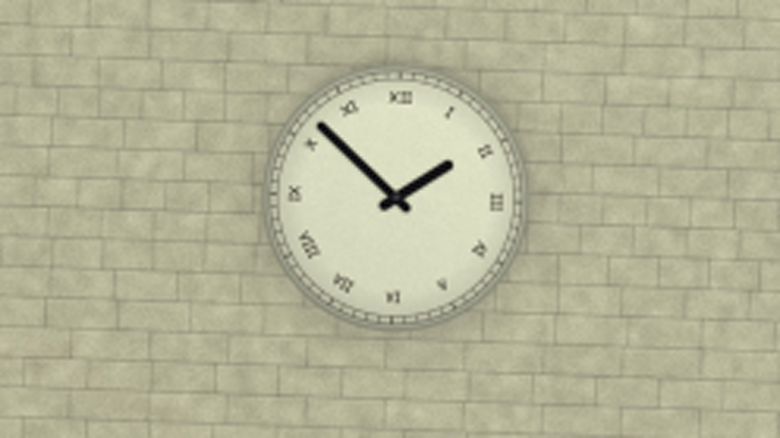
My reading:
1 h 52 min
